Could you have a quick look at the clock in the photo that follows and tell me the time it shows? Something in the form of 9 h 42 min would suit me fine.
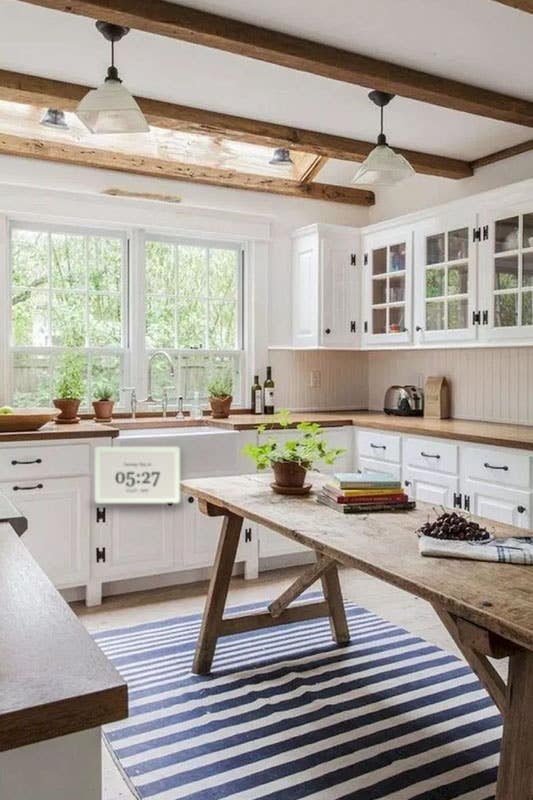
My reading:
5 h 27 min
